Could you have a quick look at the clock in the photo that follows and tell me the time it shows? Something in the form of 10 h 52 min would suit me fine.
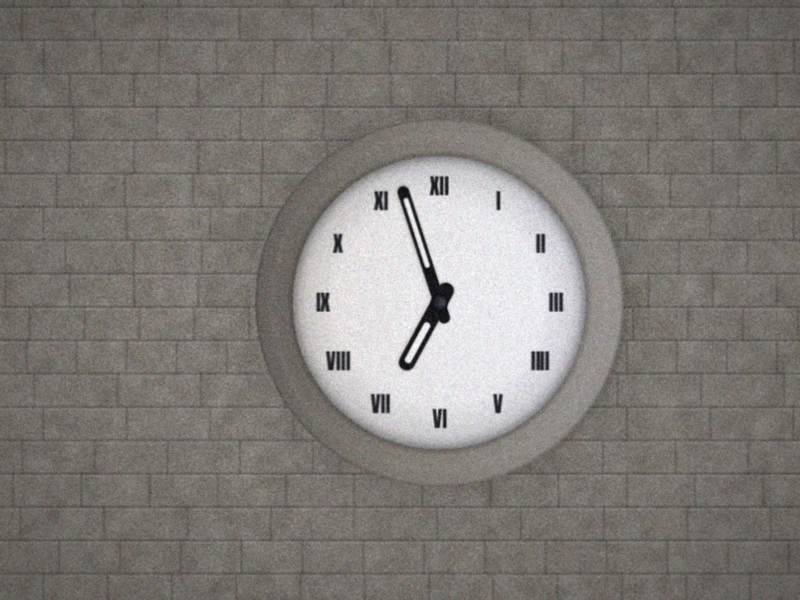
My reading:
6 h 57 min
